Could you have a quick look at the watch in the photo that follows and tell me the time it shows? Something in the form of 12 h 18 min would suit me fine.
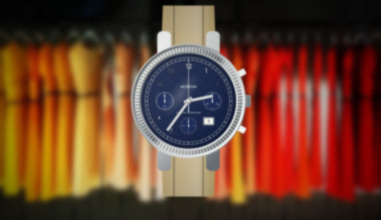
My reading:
2 h 36 min
